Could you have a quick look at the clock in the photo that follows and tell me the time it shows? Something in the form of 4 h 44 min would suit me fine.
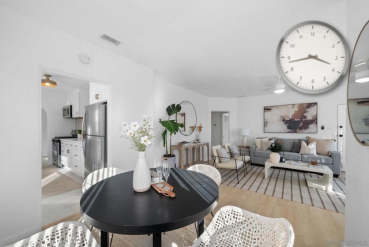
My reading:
3 h 43 min
